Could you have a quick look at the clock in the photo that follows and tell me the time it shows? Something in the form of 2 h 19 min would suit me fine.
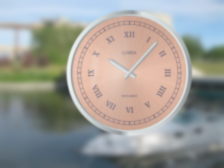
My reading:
10 h 07 min
